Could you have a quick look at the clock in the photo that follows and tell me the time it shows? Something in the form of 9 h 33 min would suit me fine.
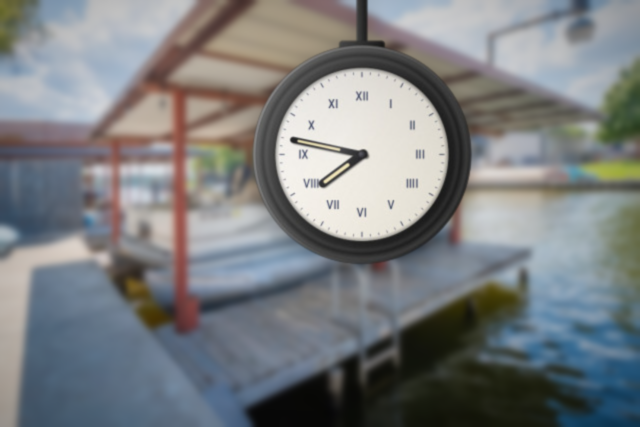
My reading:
7 h 47 min
